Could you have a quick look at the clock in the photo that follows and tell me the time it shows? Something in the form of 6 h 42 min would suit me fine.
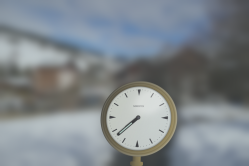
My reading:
7 h 38 min
